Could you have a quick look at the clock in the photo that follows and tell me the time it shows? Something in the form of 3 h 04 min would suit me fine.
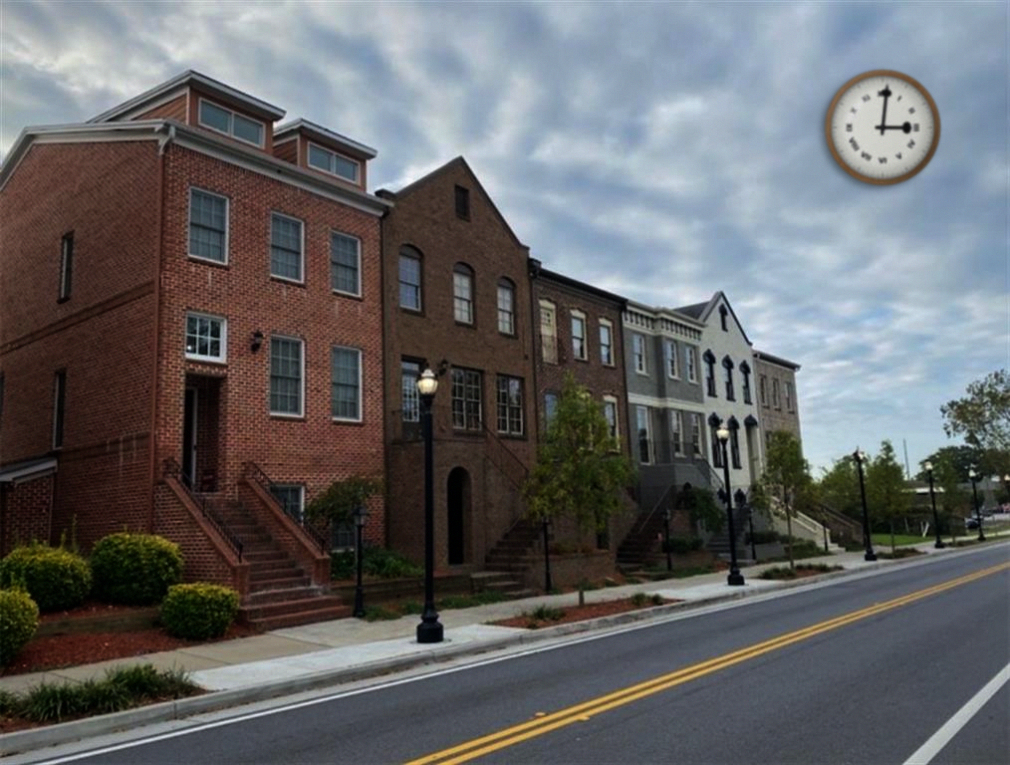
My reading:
3 h 01 min
